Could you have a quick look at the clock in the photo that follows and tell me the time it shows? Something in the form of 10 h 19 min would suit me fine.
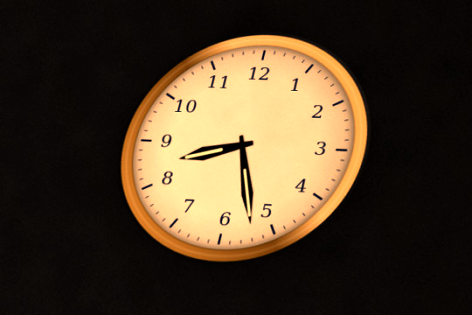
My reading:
8 h 27 min
